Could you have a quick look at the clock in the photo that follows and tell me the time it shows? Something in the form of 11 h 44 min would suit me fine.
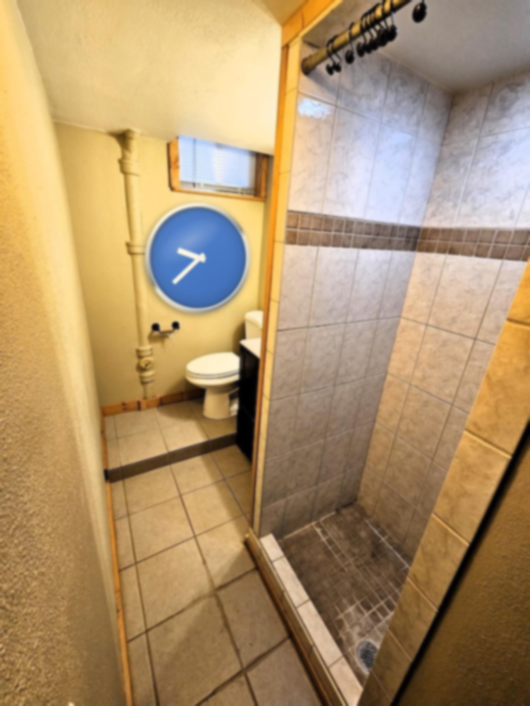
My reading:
9 h 38 min
